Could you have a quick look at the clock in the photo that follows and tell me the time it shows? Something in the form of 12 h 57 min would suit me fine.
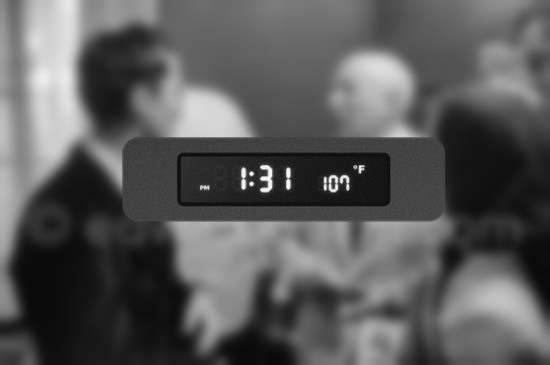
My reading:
1 h 31 min
